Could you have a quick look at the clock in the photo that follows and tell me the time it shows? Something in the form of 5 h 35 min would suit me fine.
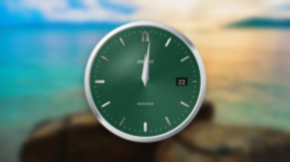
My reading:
12 h 01 min
